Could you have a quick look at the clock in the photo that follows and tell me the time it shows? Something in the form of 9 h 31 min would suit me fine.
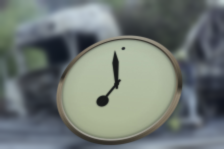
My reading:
6 h 58 min
